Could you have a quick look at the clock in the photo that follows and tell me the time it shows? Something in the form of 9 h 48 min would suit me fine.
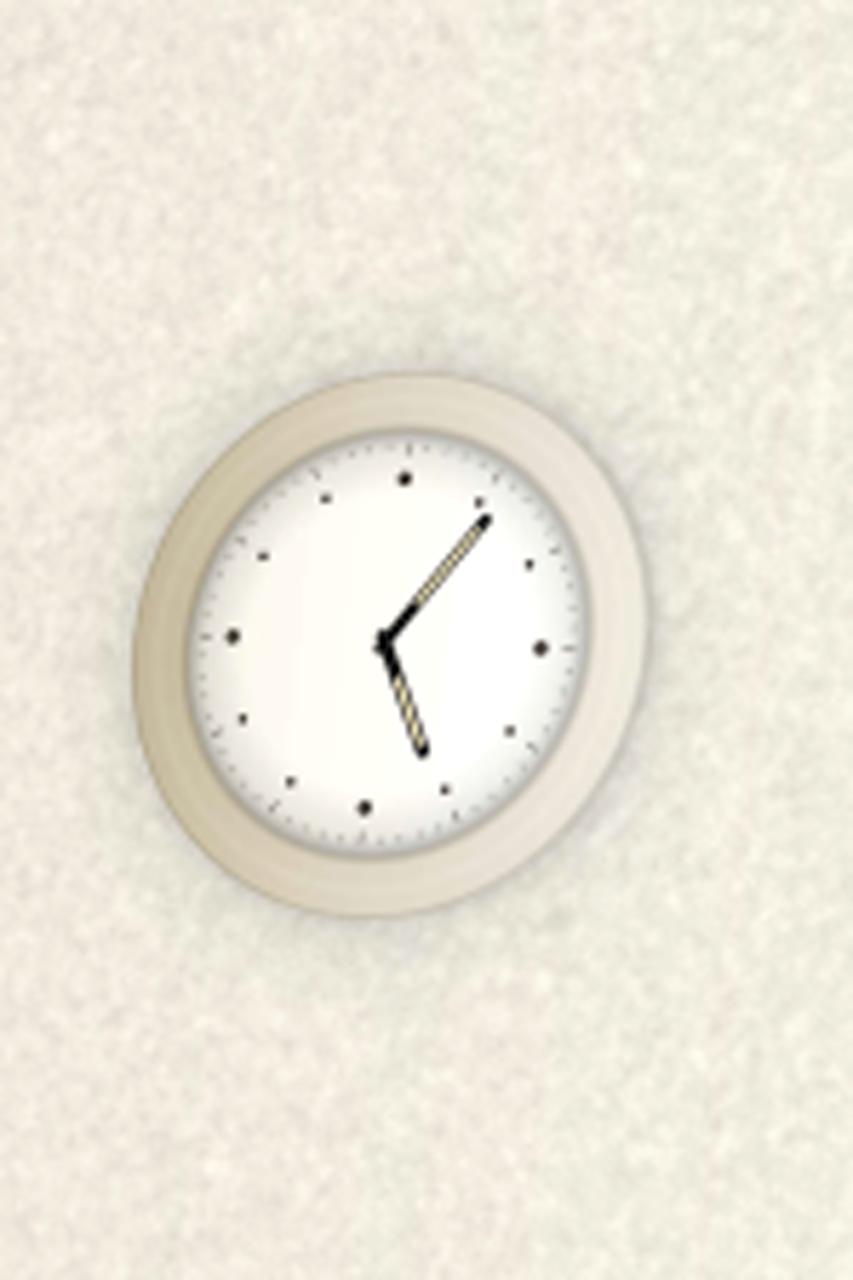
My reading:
5 h 06 min
